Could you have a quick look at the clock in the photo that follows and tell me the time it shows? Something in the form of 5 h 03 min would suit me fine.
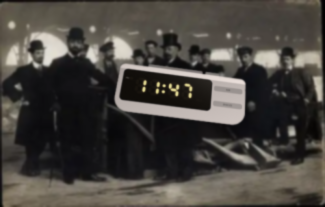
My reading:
11 h 47 min
